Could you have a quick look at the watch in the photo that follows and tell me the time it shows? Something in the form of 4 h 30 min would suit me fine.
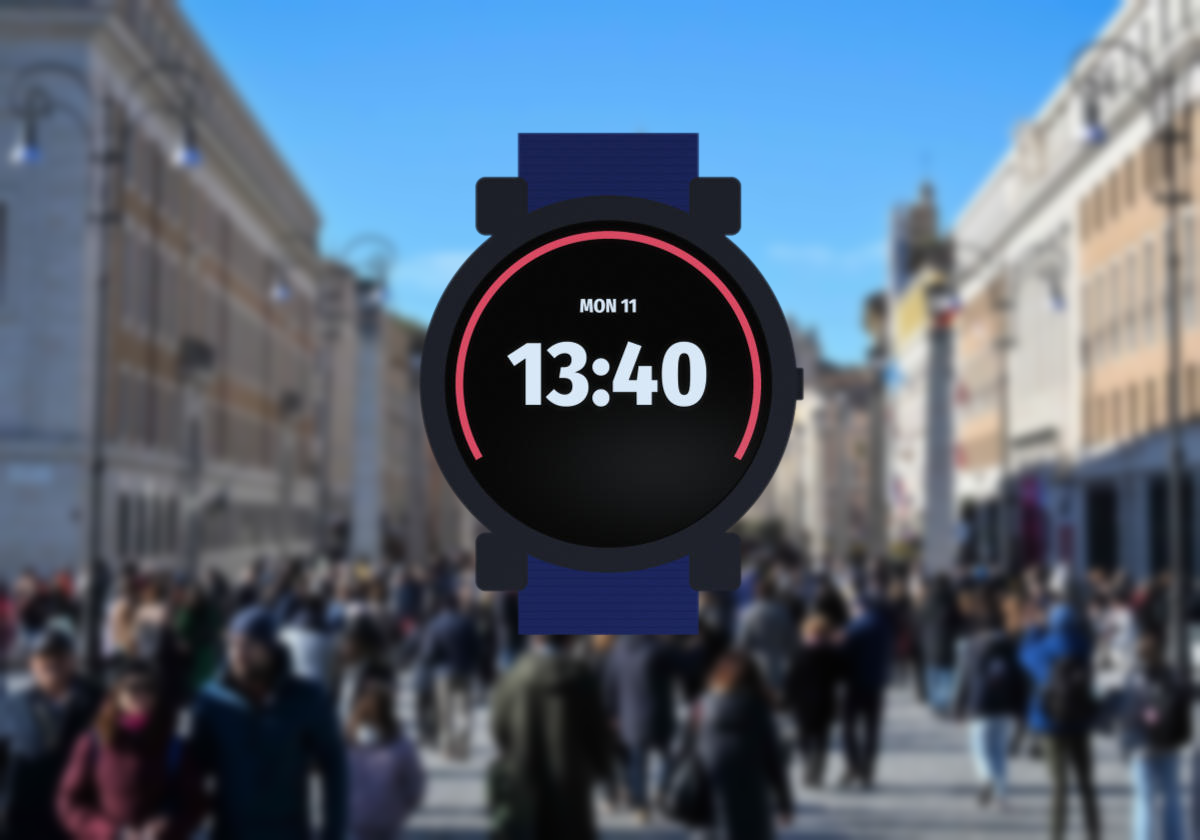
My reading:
13 h 40 min
